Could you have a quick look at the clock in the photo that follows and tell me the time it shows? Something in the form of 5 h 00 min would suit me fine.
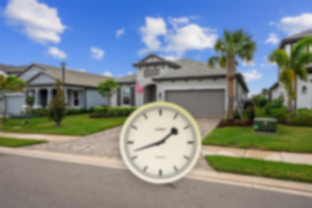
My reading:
1 h 42 min
